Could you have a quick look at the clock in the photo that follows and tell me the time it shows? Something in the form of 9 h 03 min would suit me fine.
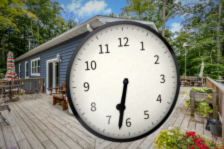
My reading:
6 h 32 min
